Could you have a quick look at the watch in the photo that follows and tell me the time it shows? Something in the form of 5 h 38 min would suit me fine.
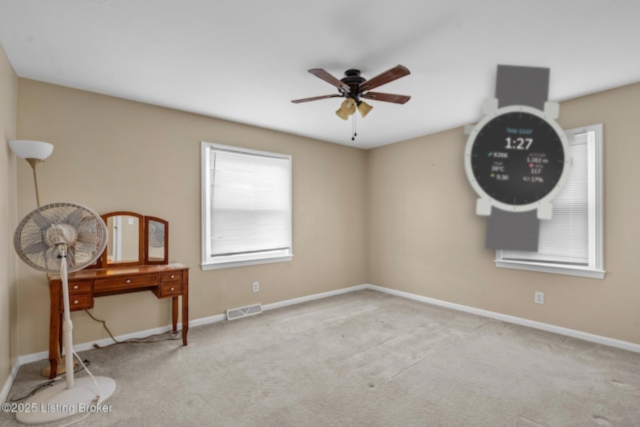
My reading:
1 h 27 min
